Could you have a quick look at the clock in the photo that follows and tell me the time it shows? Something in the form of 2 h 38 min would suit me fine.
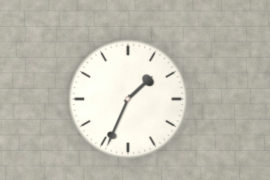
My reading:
1 h 34 min
